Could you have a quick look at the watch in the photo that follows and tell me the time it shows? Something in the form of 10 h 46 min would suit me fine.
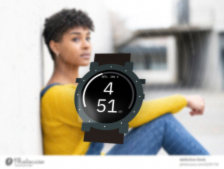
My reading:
4 h 51 min
